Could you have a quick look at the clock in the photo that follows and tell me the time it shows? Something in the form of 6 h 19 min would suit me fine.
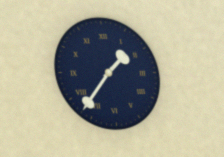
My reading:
1 h 37 min
